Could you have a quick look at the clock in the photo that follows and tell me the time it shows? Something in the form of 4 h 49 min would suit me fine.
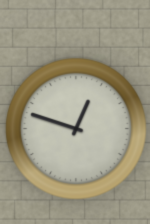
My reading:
12 h 48 min
